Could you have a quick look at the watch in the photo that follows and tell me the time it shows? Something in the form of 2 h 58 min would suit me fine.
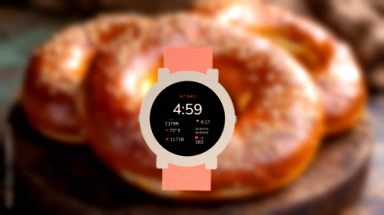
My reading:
4 h 59 min
